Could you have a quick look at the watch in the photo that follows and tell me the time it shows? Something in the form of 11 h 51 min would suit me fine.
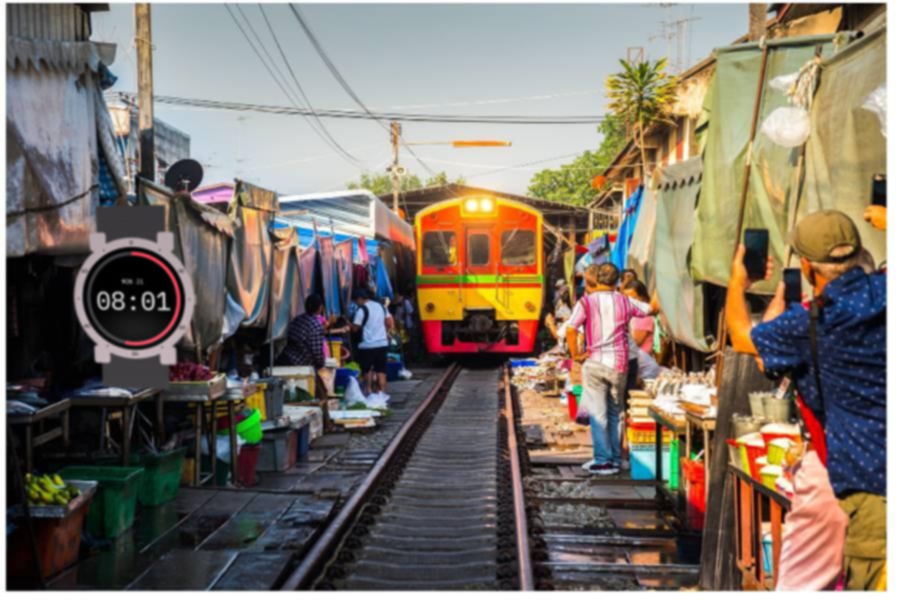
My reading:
8 h 01 min
